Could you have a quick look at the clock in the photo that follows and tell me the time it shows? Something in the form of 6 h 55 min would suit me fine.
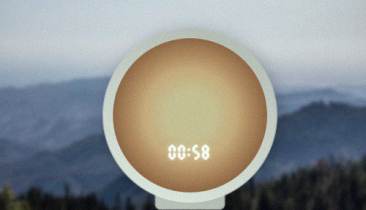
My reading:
0 h 58 min
